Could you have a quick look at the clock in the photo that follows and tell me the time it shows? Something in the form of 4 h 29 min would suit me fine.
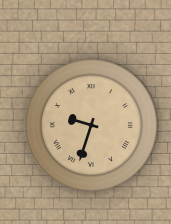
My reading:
9 h 33 min
